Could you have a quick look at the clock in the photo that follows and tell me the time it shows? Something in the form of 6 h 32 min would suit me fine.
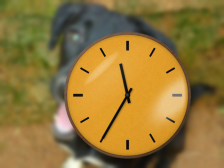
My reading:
11 h 35 min
